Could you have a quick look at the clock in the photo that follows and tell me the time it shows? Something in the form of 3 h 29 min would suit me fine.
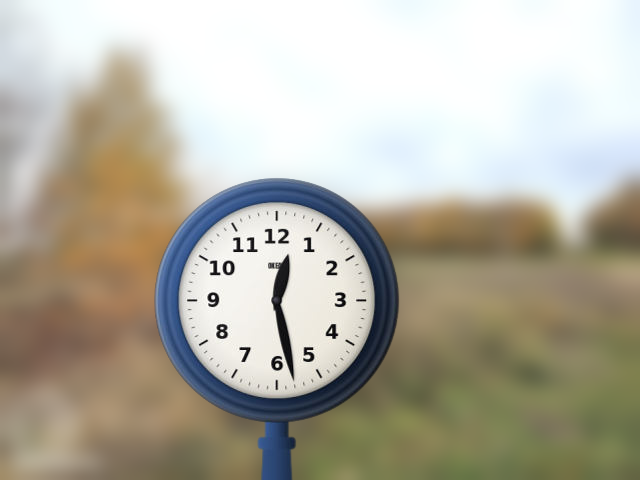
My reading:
12 h 28 min
